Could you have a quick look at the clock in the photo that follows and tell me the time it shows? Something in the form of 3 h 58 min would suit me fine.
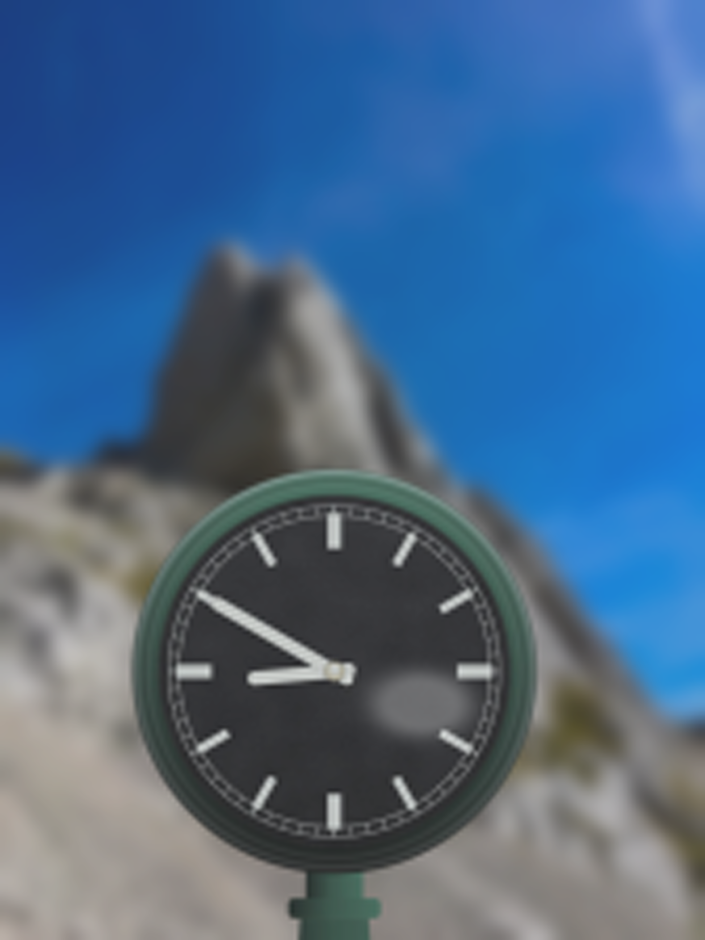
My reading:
8 h 50 min
